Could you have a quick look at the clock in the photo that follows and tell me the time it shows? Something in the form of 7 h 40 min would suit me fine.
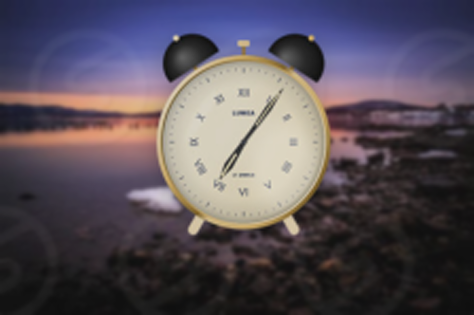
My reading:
7 h 06 min
